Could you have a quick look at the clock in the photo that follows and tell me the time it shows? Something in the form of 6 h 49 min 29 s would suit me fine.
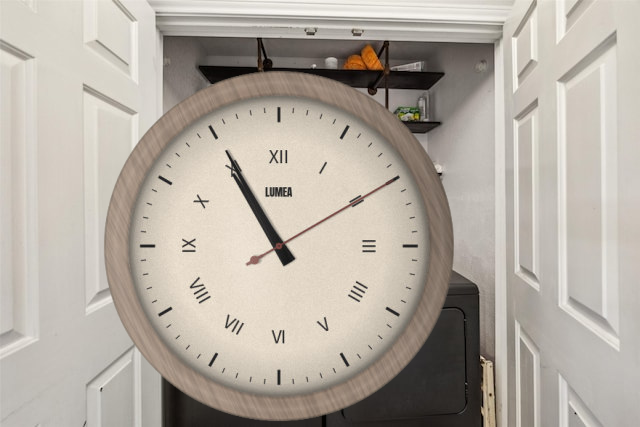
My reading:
10 h 55 min 10 s
